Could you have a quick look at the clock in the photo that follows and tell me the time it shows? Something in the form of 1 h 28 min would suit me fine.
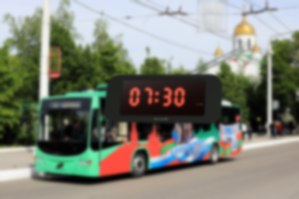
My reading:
7 h 30 min
